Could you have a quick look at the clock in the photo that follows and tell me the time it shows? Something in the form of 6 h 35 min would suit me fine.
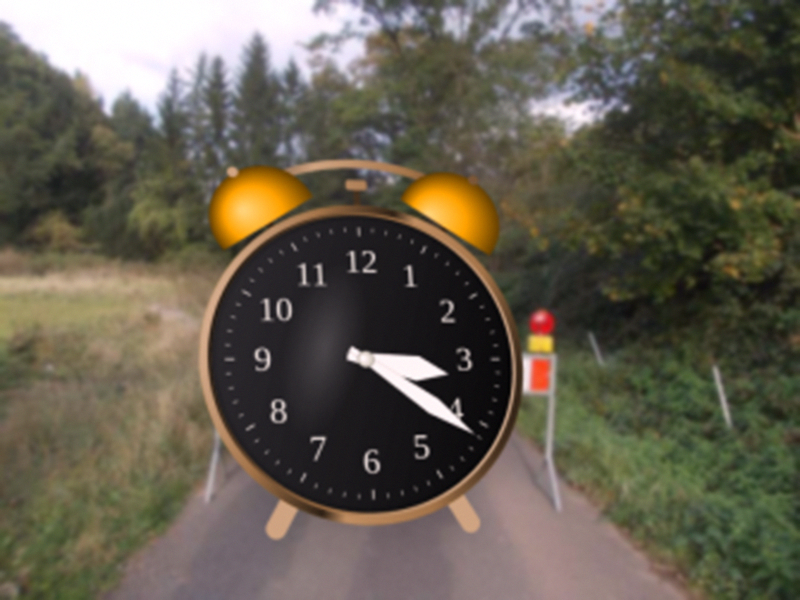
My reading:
3 h 21 min
